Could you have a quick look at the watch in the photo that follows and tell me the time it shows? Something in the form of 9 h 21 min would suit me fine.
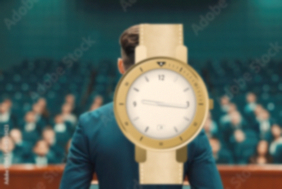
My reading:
9 h 16 min
